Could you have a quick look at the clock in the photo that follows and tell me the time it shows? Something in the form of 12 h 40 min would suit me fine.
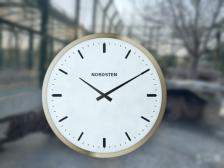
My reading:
10 h 10 min
